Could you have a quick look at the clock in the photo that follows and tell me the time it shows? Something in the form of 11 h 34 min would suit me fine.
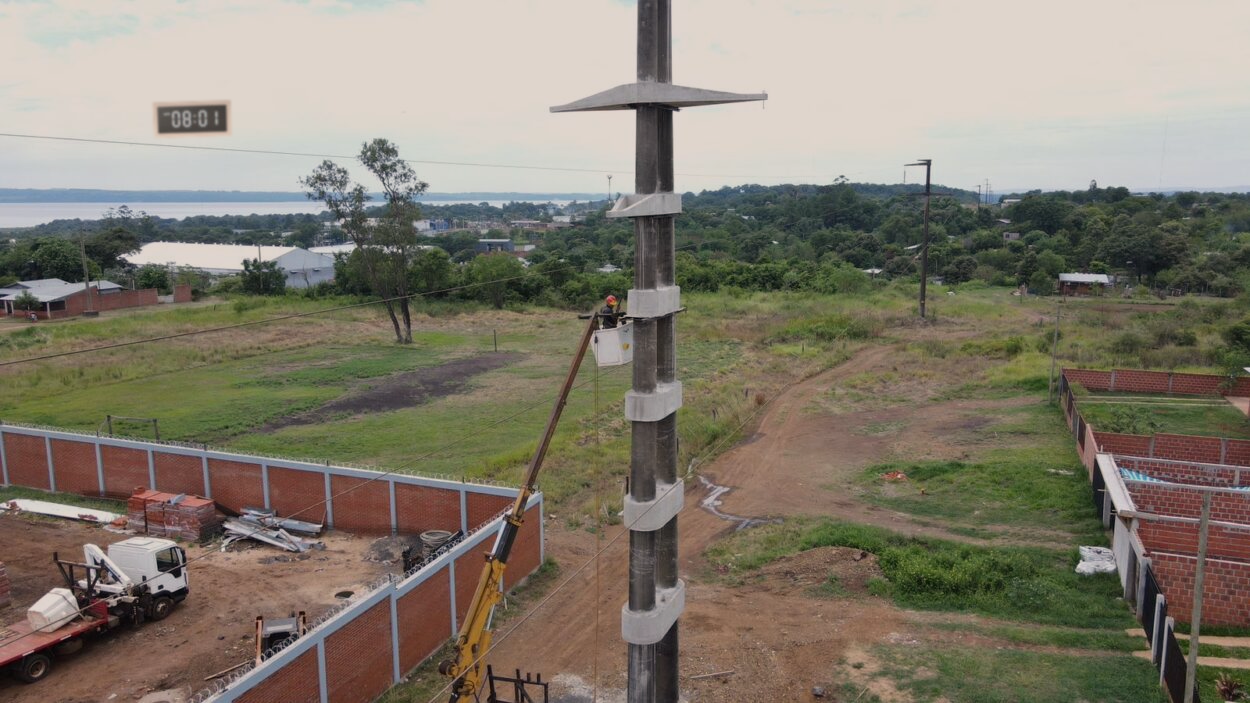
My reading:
8 h 01 min
